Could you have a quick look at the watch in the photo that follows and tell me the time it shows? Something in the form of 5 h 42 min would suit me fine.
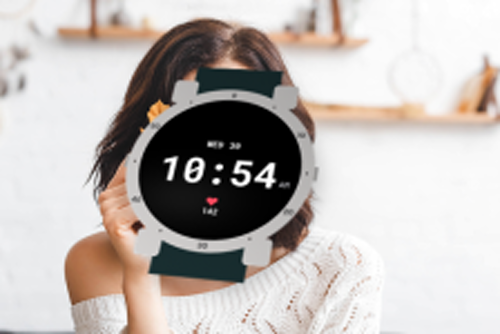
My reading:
10 h 54 min
